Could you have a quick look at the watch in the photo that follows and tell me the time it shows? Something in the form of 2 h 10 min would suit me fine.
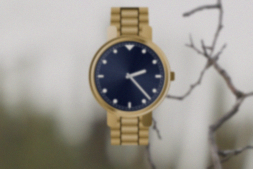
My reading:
2 h 23 min
